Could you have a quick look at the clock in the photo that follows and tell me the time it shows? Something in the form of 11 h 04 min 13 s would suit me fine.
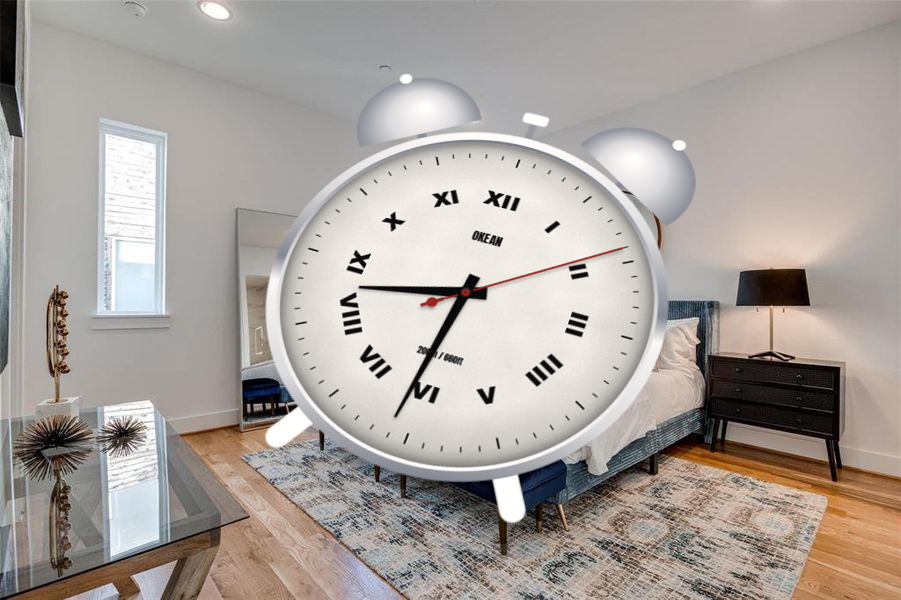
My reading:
8 h 31 min 09 s
